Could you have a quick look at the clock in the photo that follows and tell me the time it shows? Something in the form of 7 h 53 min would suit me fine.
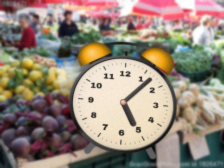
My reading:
5 h 07 min
